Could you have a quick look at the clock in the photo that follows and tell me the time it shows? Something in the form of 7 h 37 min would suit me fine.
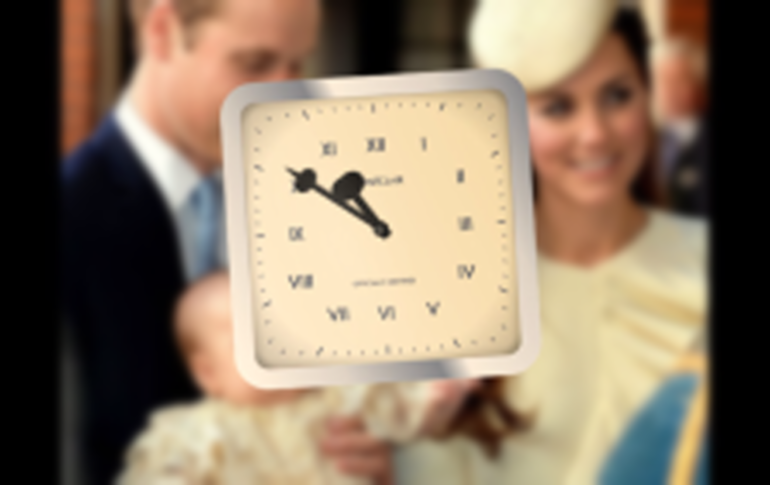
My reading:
10 h 51 min
